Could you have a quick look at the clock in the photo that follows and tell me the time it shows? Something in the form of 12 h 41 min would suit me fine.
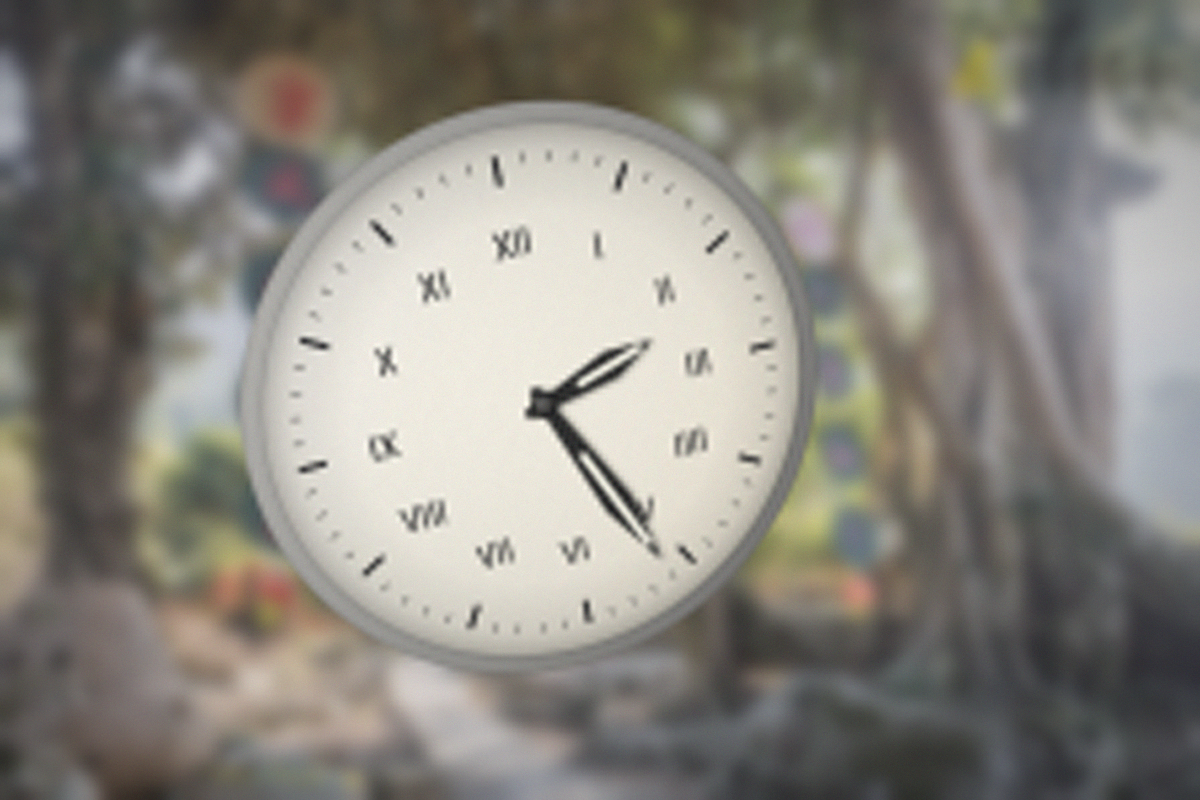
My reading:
2 h 26 min
